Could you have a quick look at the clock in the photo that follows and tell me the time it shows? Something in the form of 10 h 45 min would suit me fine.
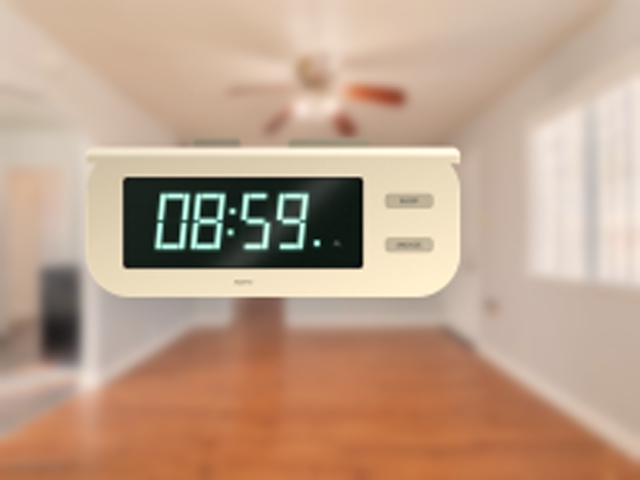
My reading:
8 h 59 min
